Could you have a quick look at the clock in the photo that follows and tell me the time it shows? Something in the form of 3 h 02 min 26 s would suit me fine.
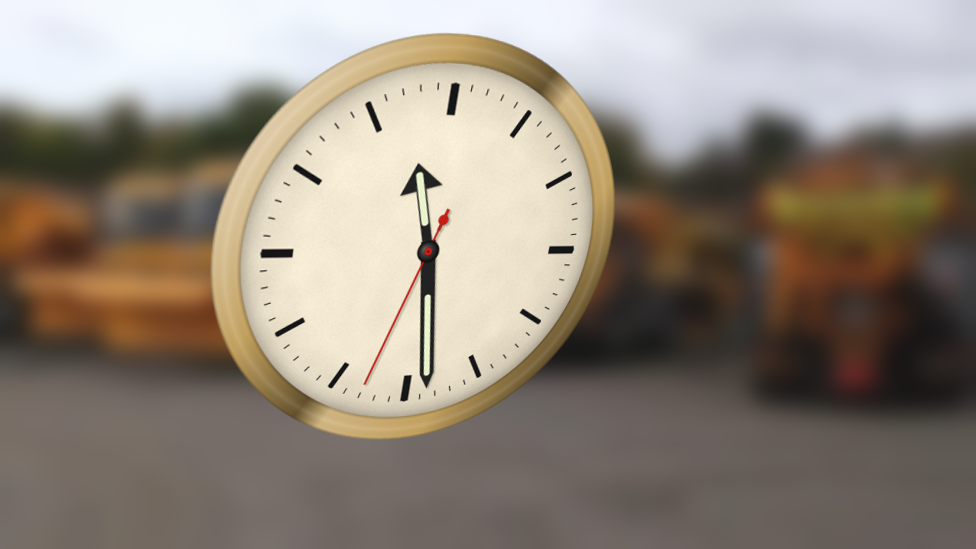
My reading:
11 h 28 min 33 s
